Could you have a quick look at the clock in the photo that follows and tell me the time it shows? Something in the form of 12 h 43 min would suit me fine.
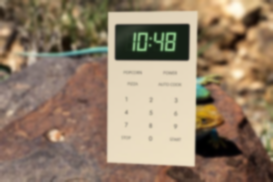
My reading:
10 h 48 min
